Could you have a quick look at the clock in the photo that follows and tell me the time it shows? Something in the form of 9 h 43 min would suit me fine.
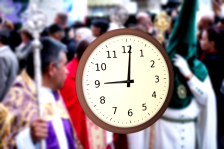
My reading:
9 h 01 min
